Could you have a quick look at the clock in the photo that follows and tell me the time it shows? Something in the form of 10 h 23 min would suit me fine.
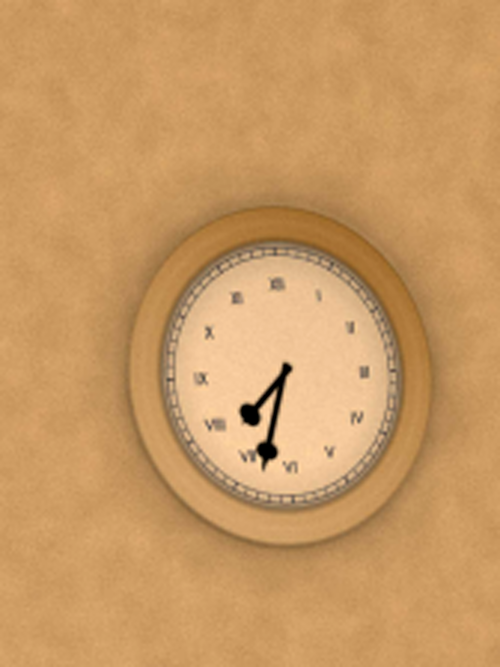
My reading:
7 h 33 min
